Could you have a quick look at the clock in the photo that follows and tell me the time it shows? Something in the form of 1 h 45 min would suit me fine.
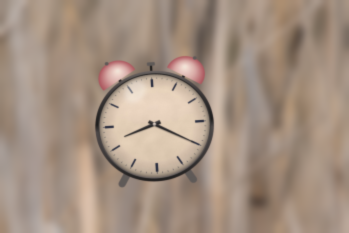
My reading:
8 h 20 min
